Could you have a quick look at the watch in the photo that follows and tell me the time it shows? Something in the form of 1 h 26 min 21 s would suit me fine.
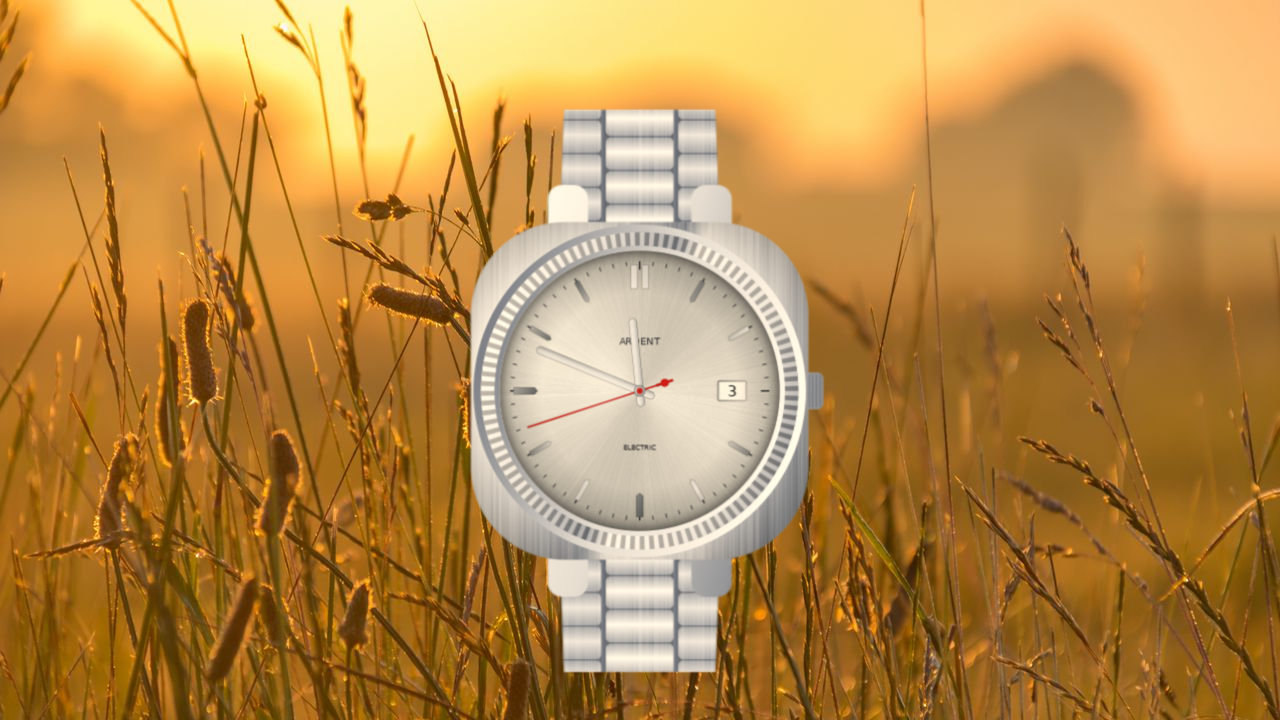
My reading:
11 h 48 min 42 s
